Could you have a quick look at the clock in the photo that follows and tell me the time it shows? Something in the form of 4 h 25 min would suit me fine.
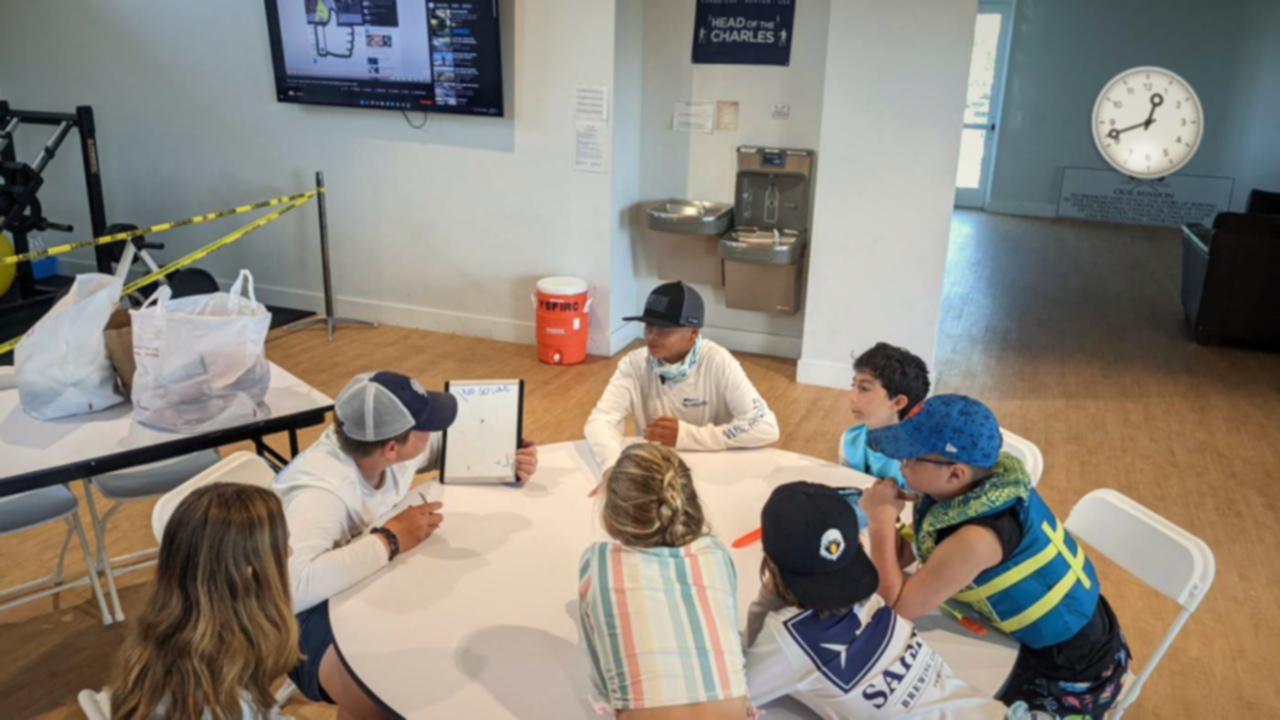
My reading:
12 h 42 min
